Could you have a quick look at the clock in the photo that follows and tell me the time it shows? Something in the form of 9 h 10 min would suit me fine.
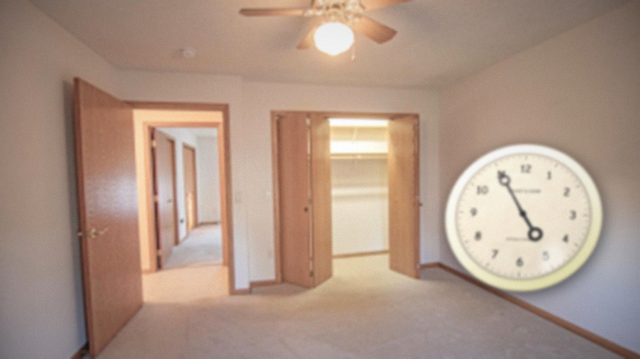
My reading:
4 h 55 min
